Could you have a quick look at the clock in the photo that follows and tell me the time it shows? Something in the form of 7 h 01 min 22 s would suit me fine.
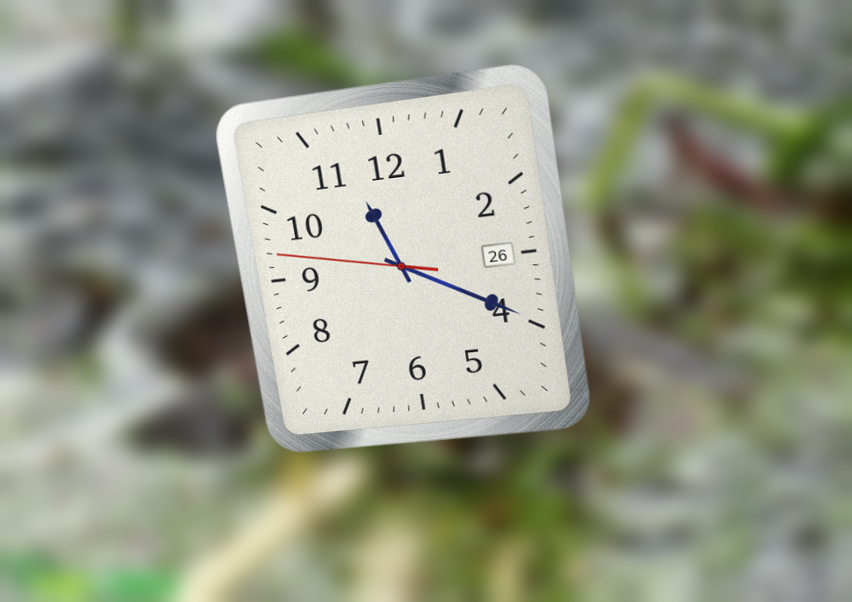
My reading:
11 h 19 min 47 s
